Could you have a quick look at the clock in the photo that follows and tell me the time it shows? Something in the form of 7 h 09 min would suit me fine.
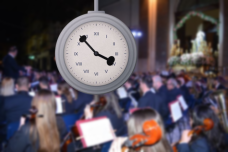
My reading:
3 h 53 min
